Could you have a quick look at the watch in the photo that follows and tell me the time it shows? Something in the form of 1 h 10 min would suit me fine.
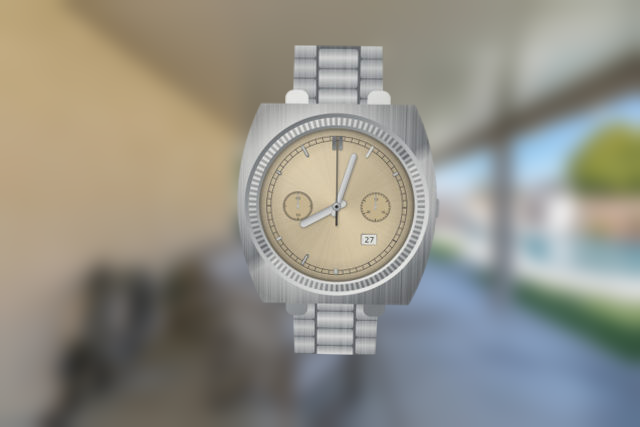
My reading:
8 h 03 min
